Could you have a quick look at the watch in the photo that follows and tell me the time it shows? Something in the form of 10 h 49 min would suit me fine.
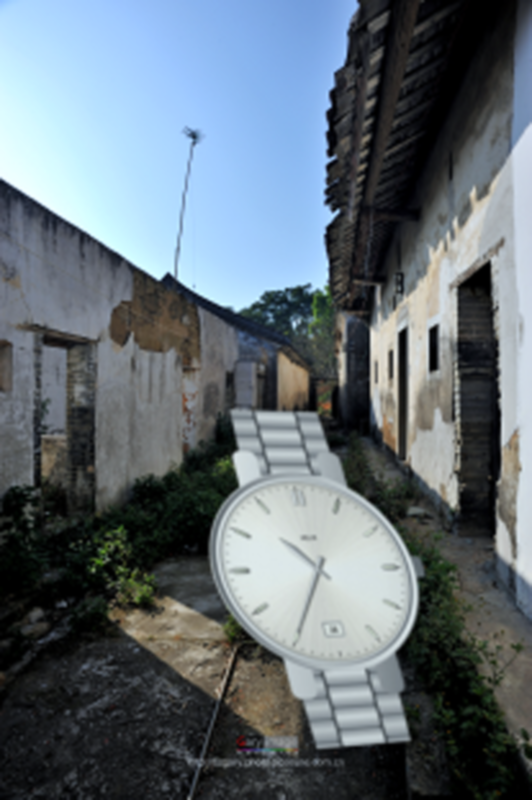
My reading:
10 h 35 min
